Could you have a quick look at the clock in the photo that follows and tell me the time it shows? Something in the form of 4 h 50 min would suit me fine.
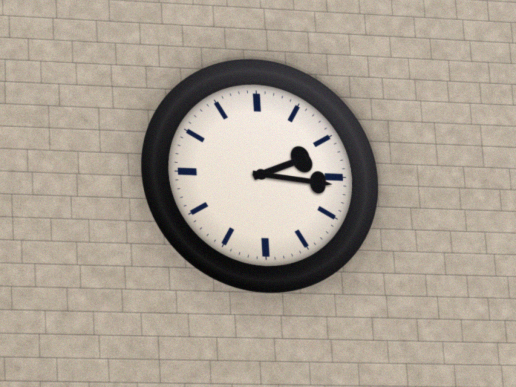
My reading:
2 h 16 min
